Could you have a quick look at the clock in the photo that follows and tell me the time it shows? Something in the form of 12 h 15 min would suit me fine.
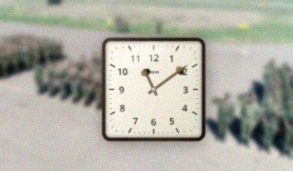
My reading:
11 h 09 min
